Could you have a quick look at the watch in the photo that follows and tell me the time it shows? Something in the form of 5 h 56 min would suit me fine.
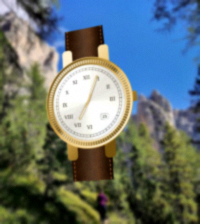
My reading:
7 h 04 min
